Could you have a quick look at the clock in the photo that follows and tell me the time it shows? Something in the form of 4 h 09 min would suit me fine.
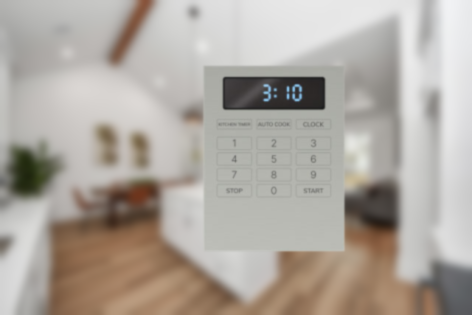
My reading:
3 h 10 min
